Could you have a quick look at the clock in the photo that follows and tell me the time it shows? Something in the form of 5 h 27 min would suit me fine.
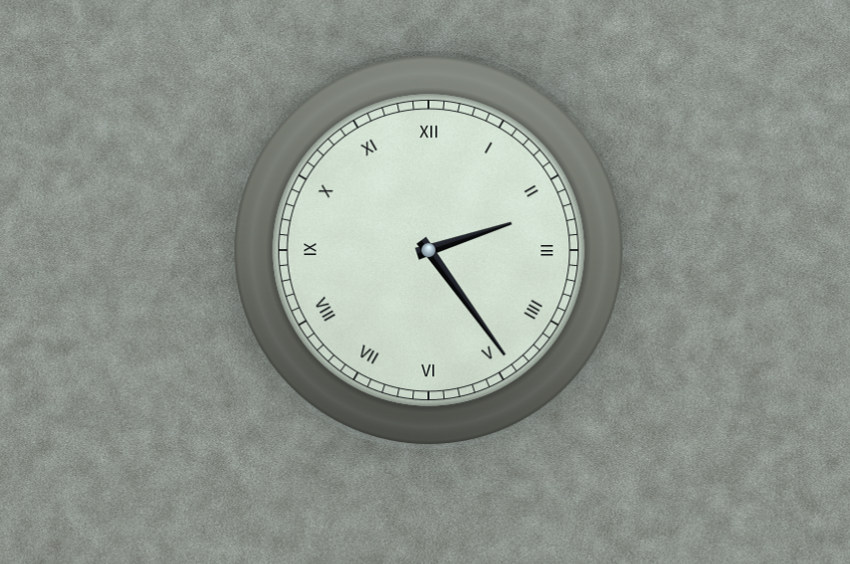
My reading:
2 h 24 min
